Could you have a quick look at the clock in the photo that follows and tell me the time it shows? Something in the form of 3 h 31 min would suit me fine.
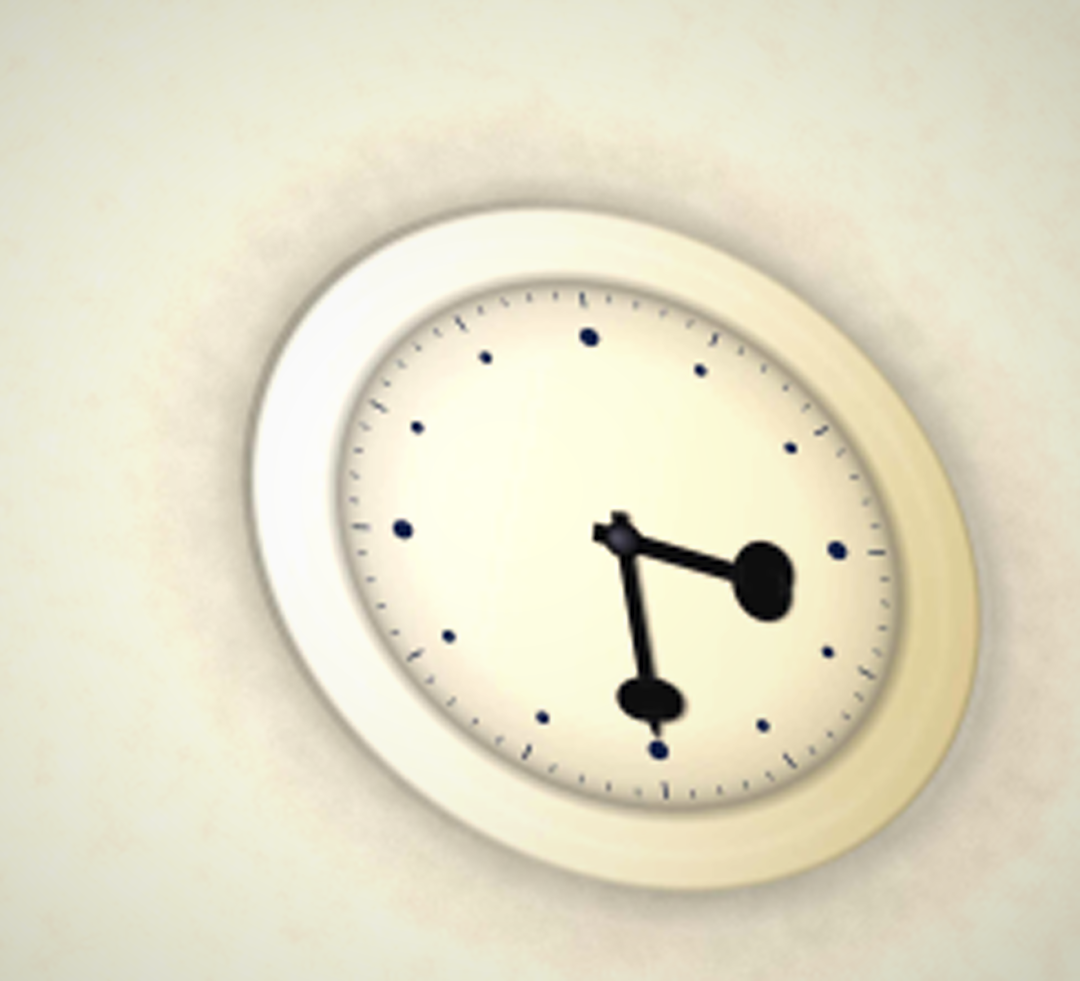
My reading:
3 h 30 min
